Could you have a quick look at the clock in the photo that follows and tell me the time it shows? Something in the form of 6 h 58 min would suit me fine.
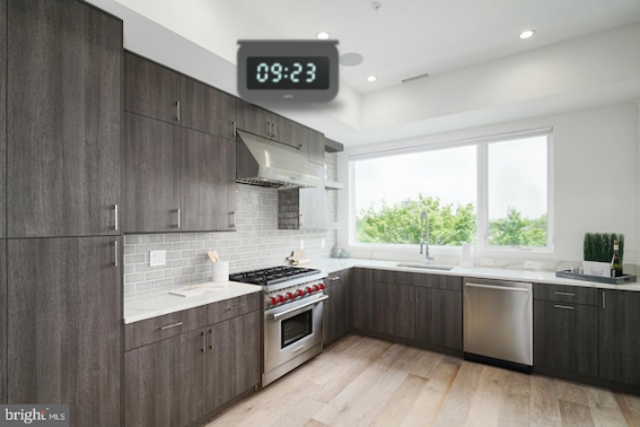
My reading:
9 h 23 min
